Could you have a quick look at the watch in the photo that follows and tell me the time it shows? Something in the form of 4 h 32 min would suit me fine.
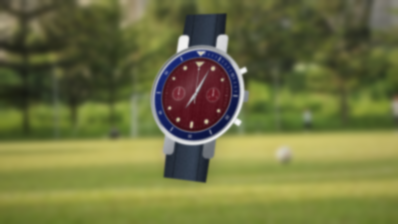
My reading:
7 h 04 min
